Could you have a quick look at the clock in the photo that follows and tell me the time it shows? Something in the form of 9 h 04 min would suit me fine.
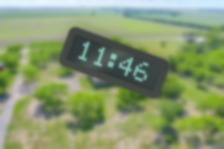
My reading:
11 h 46 min
